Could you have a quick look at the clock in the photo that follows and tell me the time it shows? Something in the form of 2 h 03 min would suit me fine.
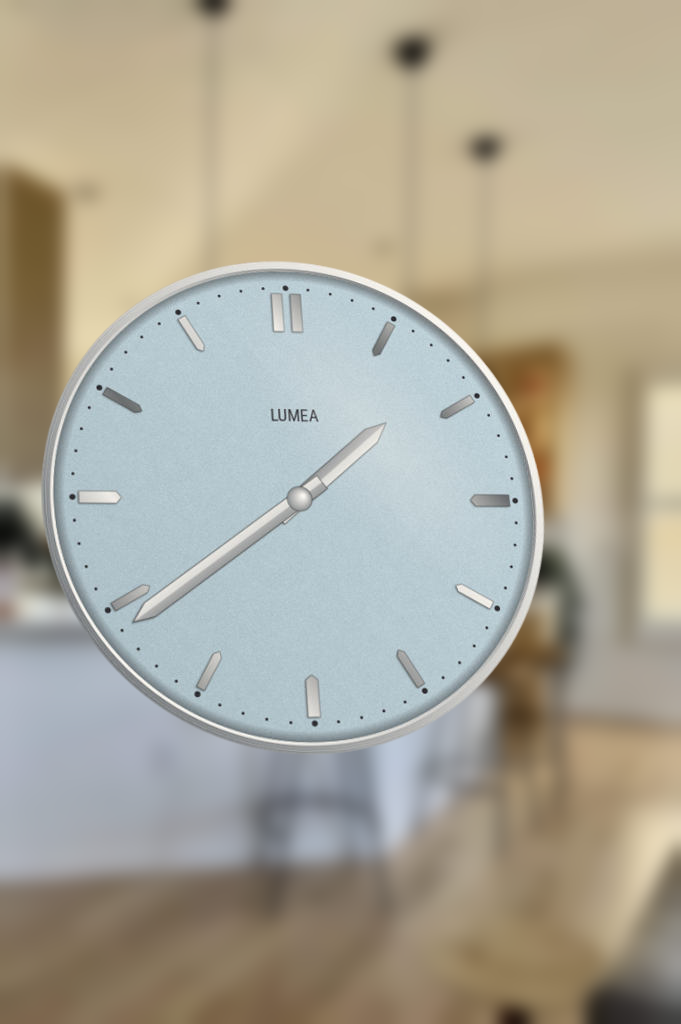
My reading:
1 h 39 min
